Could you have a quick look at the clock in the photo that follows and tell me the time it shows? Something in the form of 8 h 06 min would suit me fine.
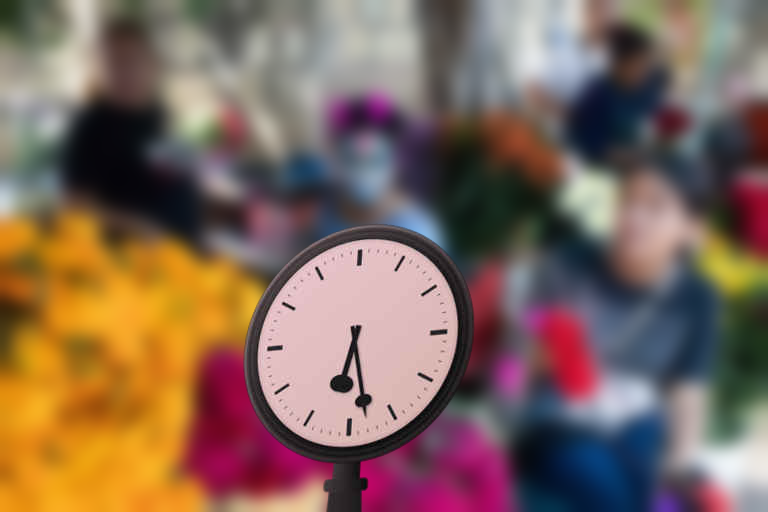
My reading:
6 h 28 min
